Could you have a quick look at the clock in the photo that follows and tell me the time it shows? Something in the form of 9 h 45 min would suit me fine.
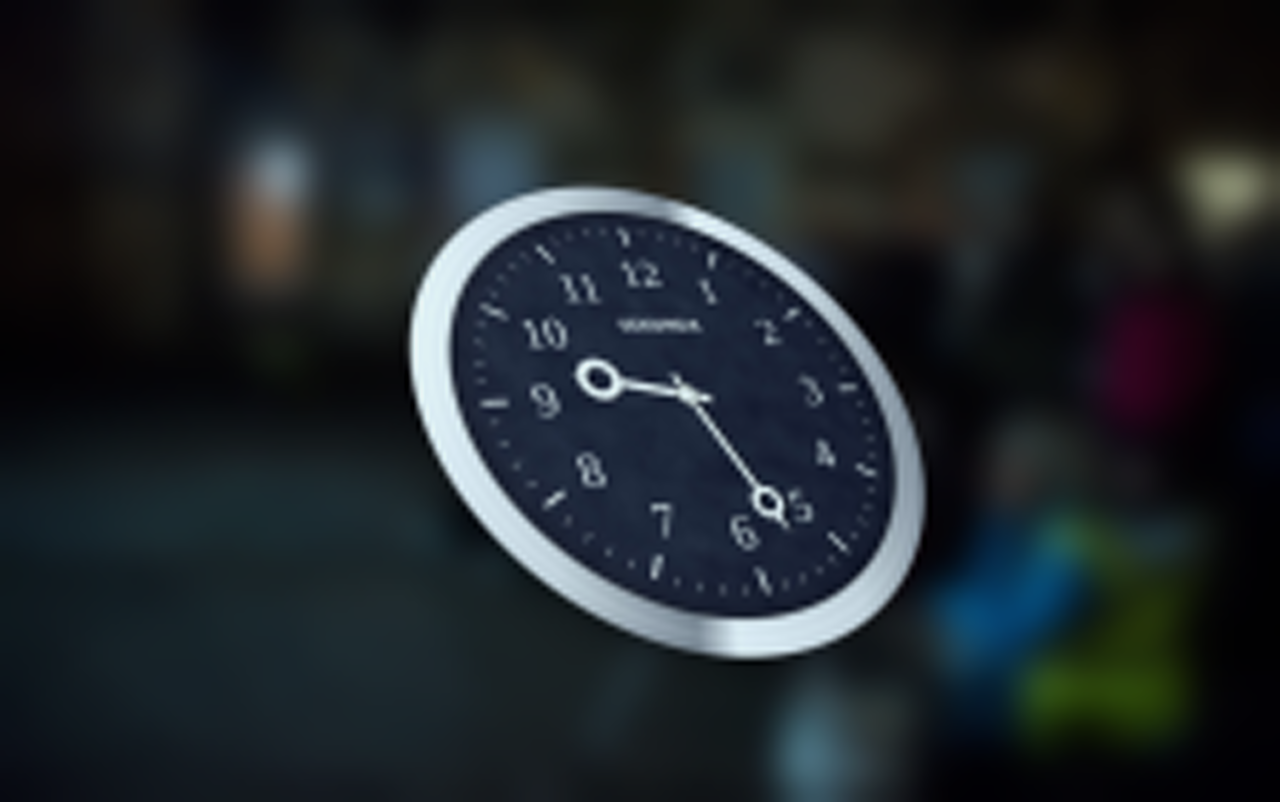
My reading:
9 h 27 min
